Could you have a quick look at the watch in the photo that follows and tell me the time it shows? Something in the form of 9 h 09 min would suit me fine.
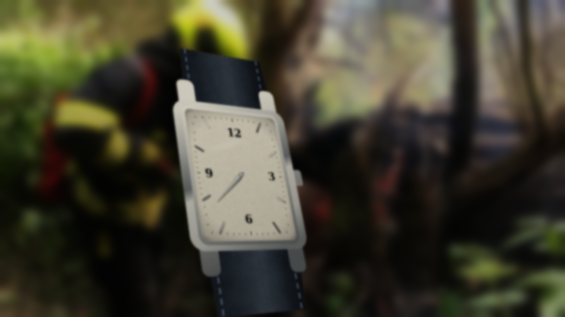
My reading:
7 h 38 min
